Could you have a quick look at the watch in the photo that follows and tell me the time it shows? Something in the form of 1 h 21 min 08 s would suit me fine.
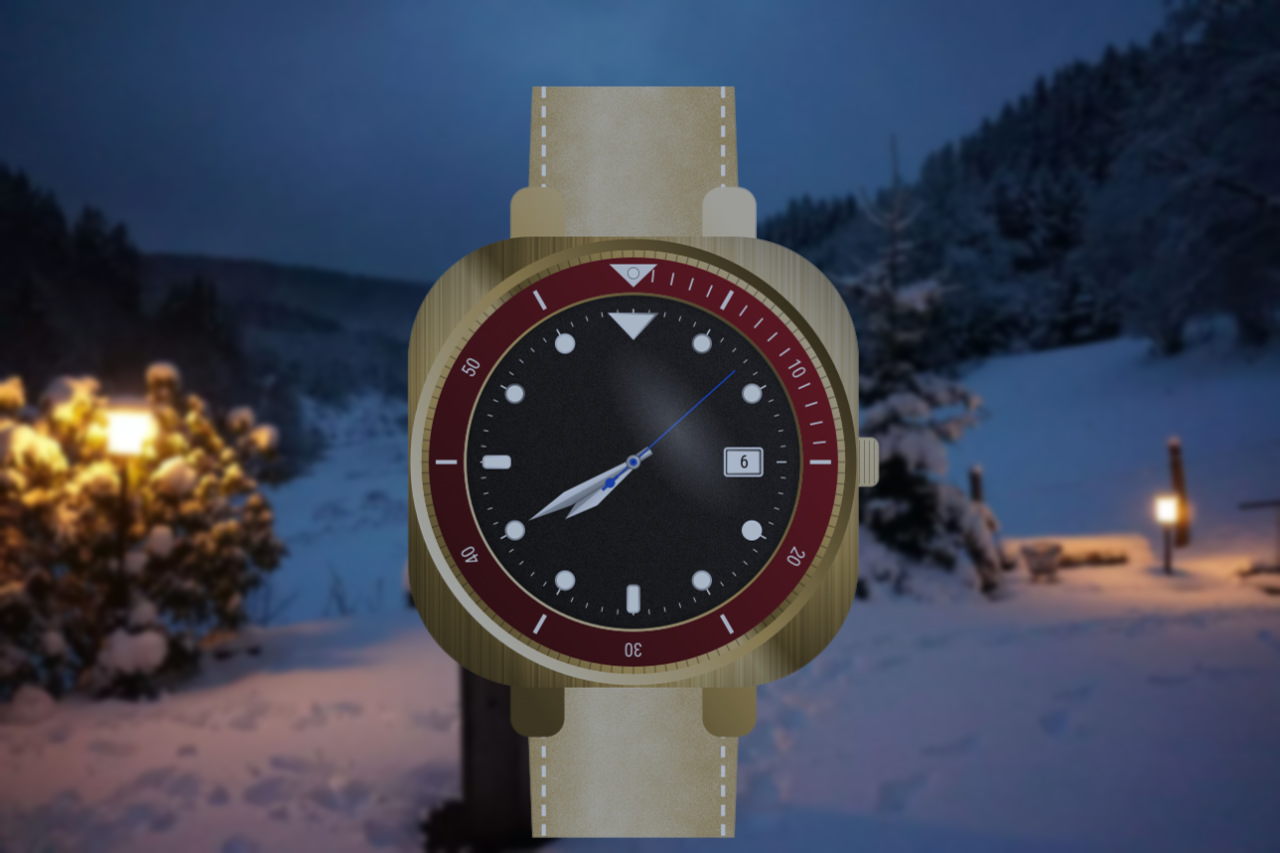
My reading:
7 h 40 min 08 s
